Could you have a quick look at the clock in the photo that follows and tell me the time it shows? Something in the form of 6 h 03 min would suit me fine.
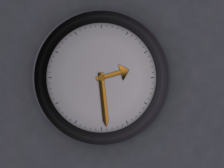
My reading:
2 h 29 min
